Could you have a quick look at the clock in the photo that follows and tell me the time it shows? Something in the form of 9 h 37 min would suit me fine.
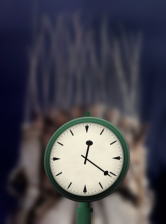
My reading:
12 h 21 min
